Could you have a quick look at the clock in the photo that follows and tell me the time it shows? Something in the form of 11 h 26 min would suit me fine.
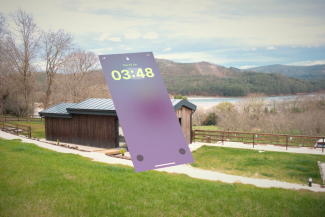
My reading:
3 h 48 min
